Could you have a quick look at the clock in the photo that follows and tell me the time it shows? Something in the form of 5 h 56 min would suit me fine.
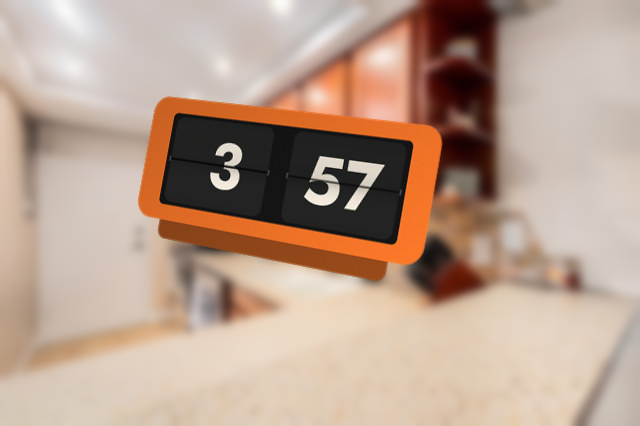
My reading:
3 h 57 min
